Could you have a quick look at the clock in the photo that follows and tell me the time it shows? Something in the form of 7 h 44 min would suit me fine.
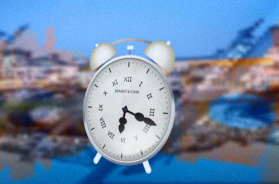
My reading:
6 h 18 min
